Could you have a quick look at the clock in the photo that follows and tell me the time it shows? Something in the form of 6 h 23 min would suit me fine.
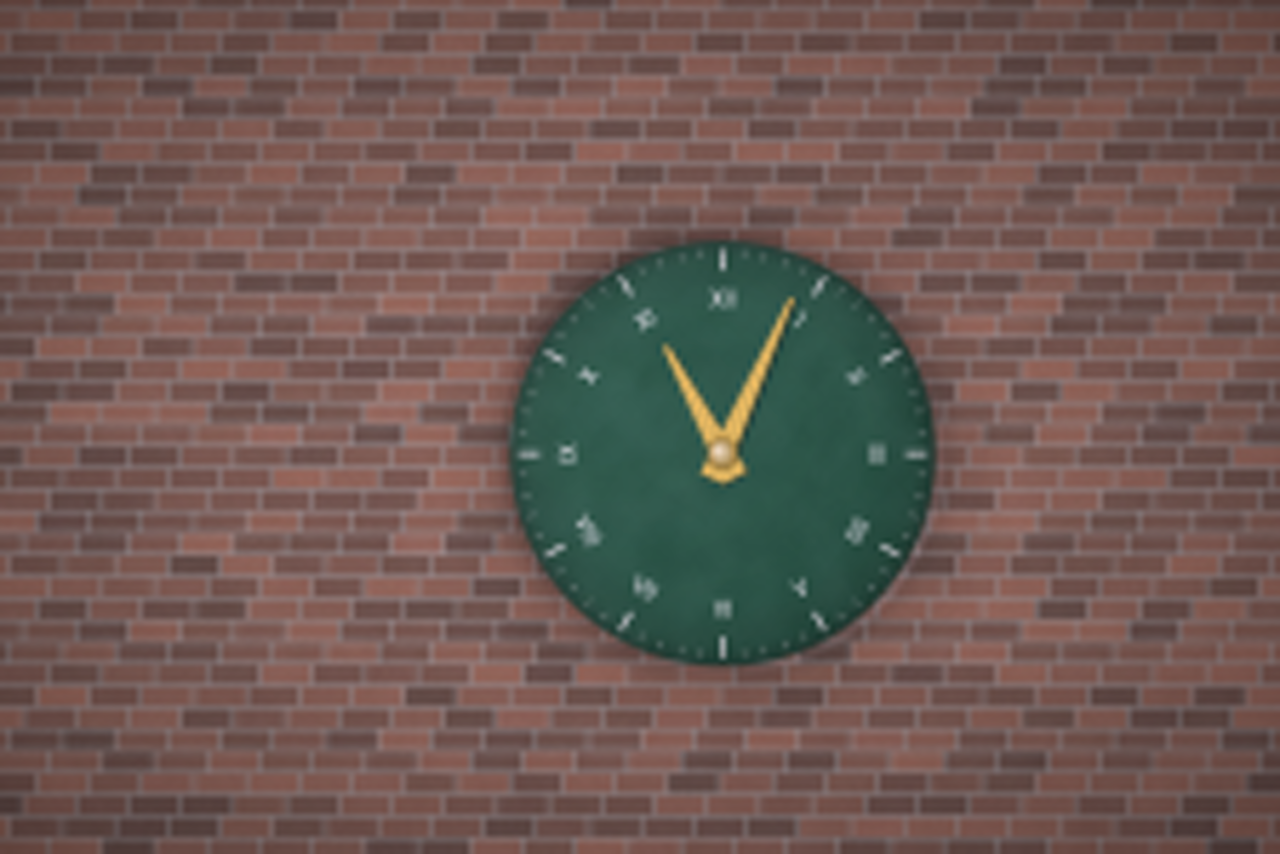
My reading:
11 h 04 min
